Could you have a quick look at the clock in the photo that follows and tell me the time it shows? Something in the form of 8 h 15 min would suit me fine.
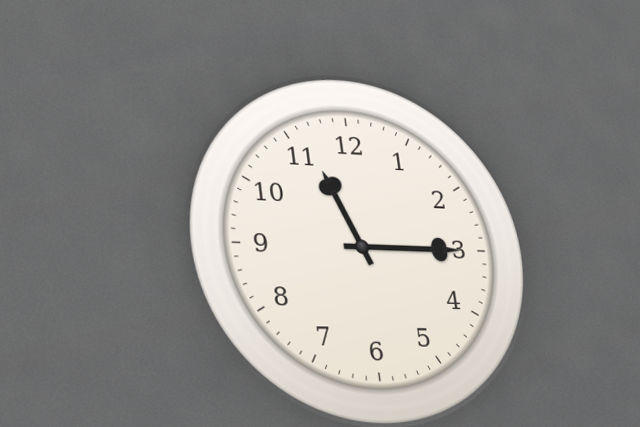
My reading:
11 h 15 min
